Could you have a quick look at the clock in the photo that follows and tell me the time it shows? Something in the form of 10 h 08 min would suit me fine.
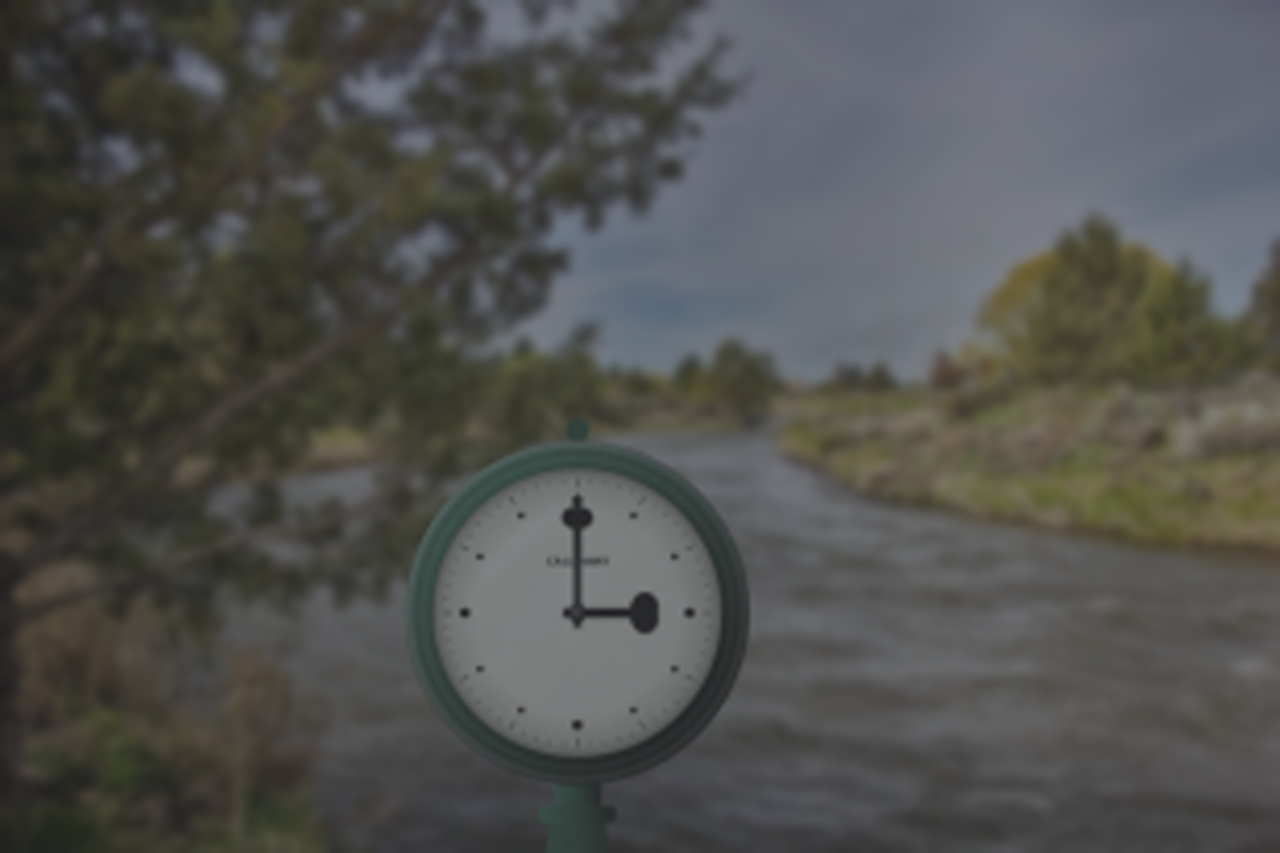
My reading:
3 h 00 min
